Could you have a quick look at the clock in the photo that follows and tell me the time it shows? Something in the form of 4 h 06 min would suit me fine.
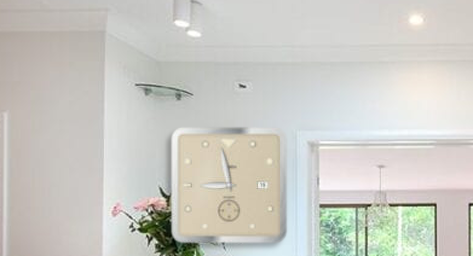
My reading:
8 h 58 min
